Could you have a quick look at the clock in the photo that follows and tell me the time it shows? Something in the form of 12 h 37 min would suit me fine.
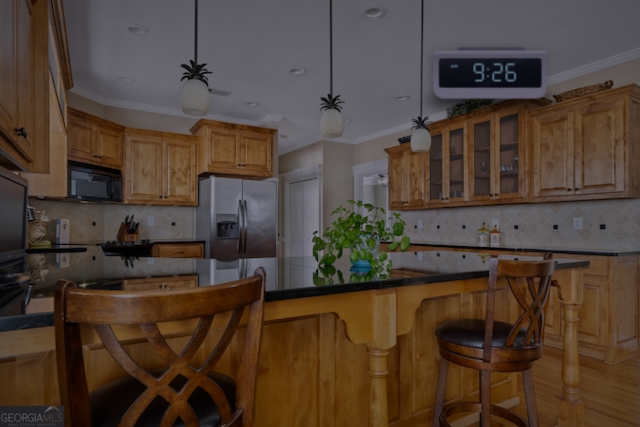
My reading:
9 h 26 min
